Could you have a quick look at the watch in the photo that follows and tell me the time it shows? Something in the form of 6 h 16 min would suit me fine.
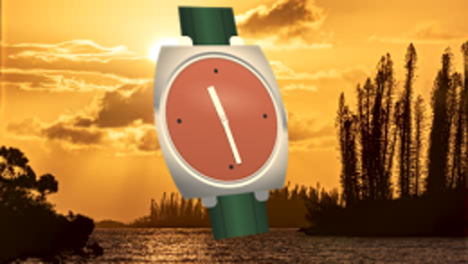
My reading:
11 h 28 min
